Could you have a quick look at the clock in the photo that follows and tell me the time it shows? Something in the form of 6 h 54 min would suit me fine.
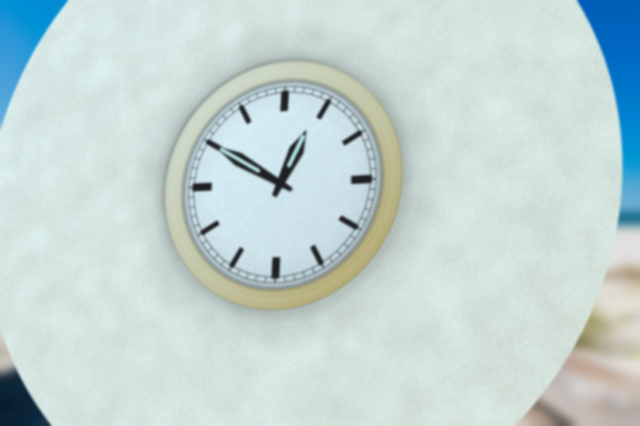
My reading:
12 h 50 min
